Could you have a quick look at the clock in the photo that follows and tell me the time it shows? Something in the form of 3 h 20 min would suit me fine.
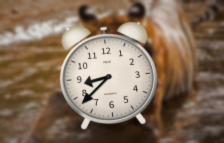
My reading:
8 h 38 min
